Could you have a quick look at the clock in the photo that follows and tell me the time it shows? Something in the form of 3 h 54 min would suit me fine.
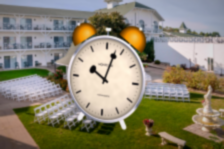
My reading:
10 h 03 min
